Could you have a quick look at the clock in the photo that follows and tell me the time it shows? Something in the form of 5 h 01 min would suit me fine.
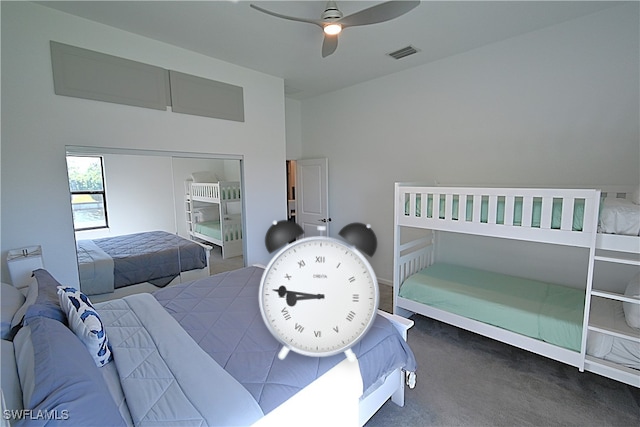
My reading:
8 h 46 min
